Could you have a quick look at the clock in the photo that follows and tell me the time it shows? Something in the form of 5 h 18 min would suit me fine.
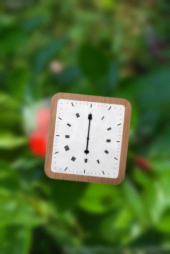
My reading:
6 h 00 min
